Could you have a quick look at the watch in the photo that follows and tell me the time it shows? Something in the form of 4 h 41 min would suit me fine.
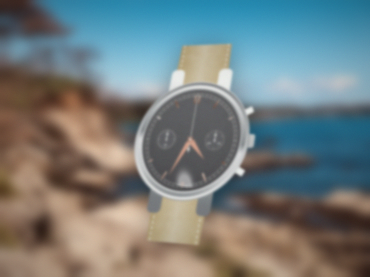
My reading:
4 h 34 min
